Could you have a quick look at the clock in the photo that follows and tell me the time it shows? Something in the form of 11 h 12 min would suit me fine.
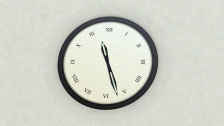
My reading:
11 h 27 min
